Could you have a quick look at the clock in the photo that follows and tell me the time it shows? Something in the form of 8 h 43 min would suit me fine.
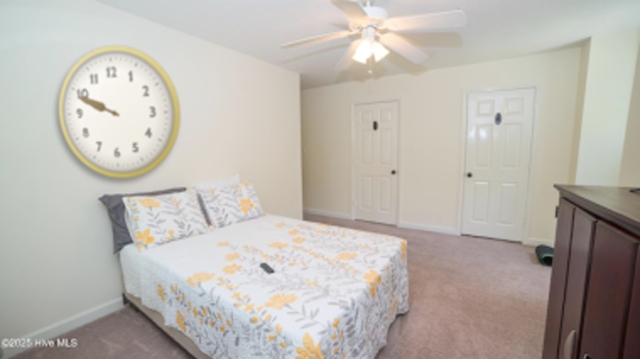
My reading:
9 h 49 min
